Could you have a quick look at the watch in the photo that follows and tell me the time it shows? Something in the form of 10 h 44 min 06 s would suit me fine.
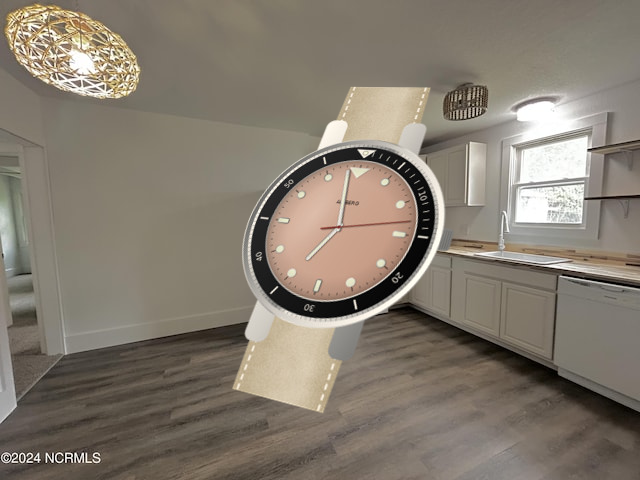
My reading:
6 h 58 min 13 s
